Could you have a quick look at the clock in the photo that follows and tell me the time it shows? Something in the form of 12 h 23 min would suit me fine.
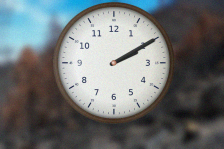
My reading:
2 h 10 min
